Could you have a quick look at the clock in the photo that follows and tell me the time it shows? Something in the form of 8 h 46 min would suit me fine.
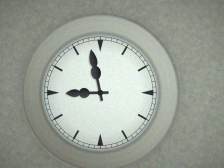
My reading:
8 h 58 min
